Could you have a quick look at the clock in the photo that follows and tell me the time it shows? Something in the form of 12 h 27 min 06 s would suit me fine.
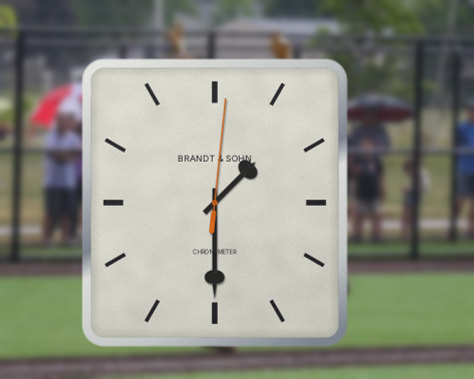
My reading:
1 h 30 min 01 s
